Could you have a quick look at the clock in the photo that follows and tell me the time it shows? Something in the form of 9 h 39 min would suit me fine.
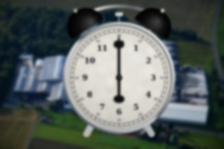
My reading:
6 h 00 min
